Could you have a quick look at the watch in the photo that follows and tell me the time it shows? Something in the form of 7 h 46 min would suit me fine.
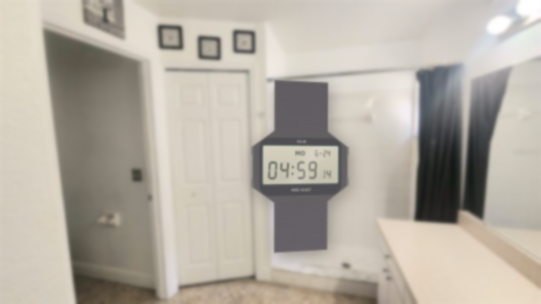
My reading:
4 h 59 min
